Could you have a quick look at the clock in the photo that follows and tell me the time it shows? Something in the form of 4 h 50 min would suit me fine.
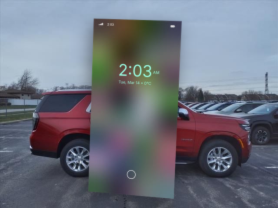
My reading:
2 h 03 min
